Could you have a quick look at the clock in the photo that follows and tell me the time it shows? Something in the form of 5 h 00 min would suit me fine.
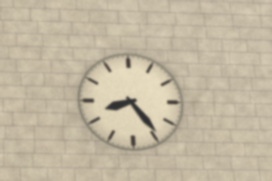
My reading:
8 h 24 min
